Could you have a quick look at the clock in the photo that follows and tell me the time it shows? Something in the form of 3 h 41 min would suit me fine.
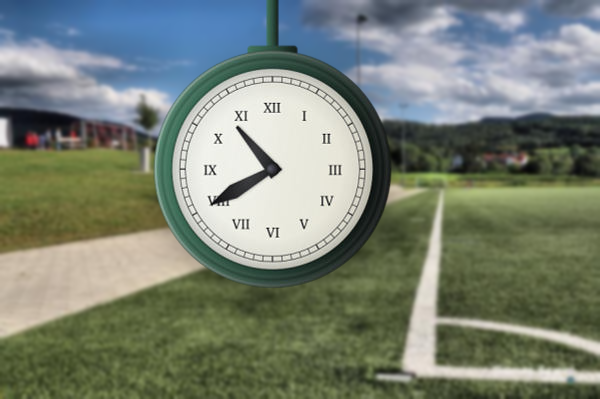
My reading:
10 h 40 min
